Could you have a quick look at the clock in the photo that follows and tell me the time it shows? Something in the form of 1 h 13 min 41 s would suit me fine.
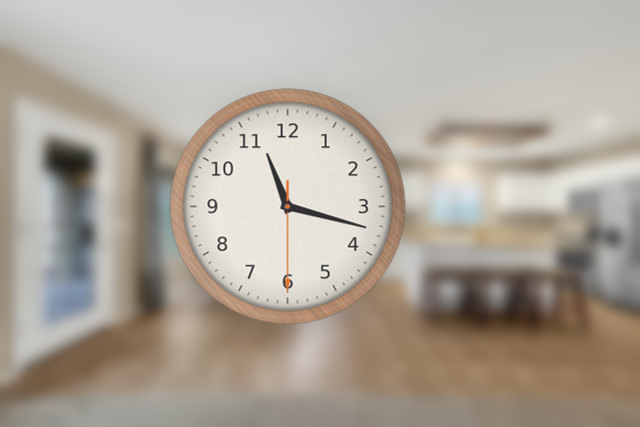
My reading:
11 h 17 min 30 s
